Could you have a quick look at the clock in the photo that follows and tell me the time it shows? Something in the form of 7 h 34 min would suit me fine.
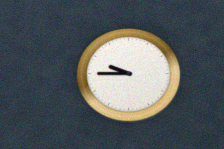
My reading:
9 h 45 min
